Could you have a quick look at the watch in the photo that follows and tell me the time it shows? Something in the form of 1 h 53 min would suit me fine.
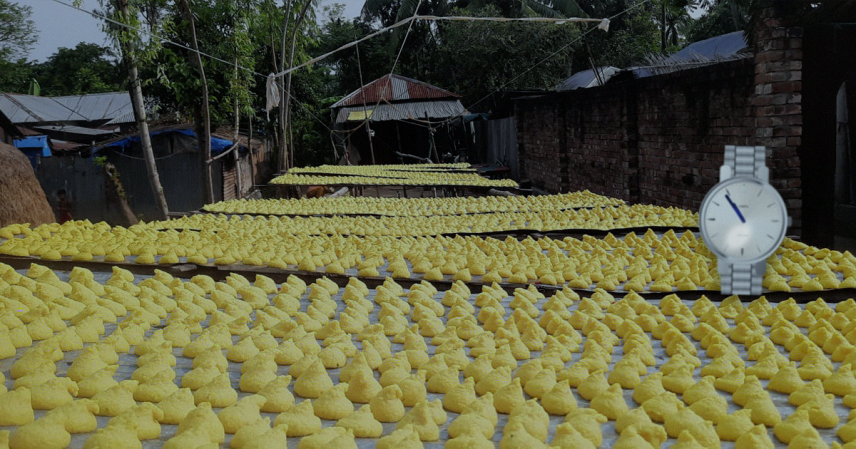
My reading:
10 h 54 min
